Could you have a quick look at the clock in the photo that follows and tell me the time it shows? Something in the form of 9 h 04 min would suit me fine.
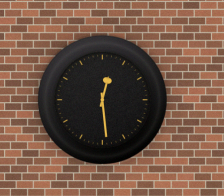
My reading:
12 h 29 min
